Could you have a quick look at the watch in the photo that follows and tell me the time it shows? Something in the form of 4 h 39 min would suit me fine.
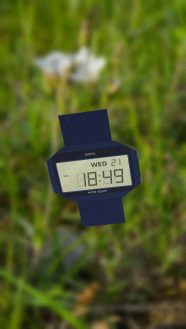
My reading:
18 h 49 min
